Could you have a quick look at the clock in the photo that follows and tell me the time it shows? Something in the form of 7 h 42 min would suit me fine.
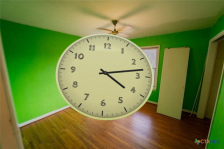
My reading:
4 h 13 min
